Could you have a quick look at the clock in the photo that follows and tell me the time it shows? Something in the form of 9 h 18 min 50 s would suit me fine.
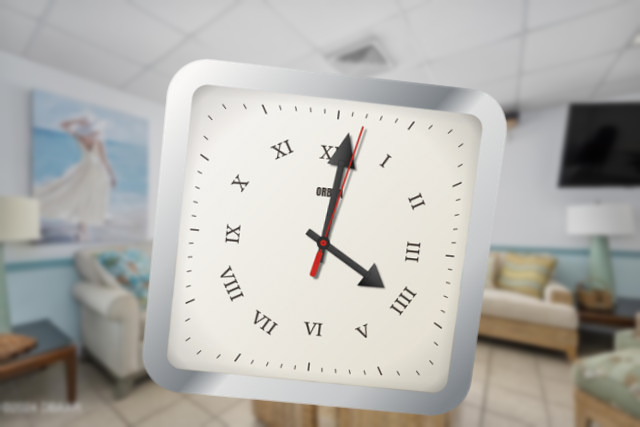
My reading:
4 h 01 min 02 s
